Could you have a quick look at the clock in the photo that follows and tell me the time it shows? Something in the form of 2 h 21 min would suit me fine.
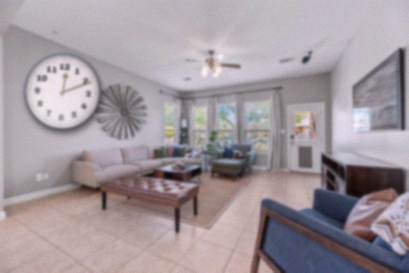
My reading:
12 h 11 min
